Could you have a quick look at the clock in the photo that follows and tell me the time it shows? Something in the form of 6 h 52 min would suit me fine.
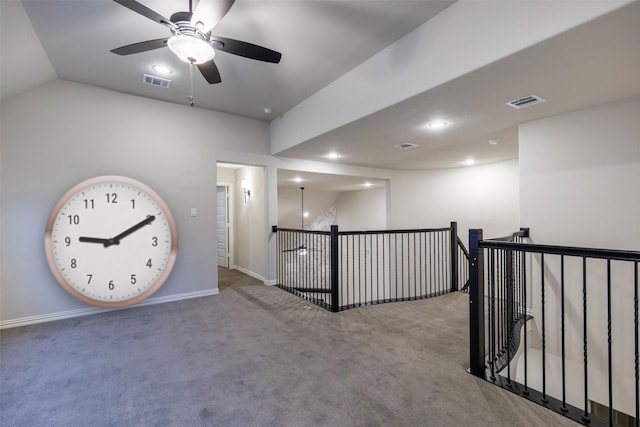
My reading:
9 h 10 min
